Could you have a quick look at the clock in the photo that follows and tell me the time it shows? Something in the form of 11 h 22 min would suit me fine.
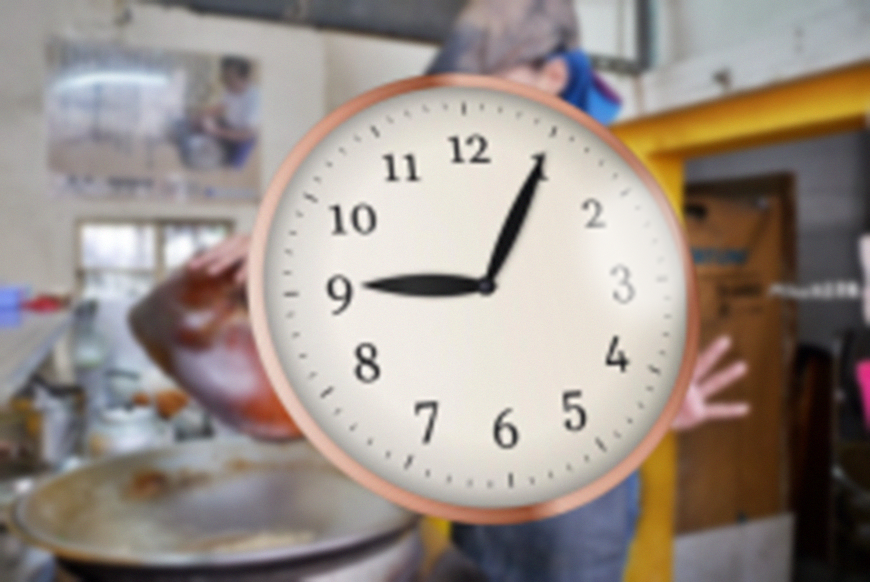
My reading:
9 h 05 min
